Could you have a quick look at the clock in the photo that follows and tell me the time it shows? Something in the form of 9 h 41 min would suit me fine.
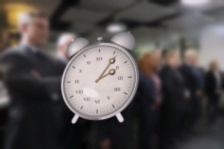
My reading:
2 h 06 min
